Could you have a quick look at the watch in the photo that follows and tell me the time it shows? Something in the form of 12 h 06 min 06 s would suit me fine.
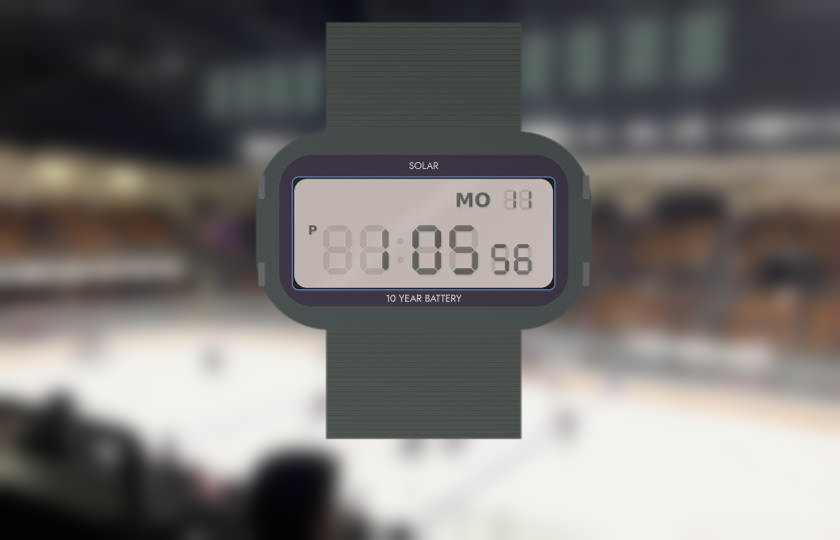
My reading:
1 h 05 min 56 s
